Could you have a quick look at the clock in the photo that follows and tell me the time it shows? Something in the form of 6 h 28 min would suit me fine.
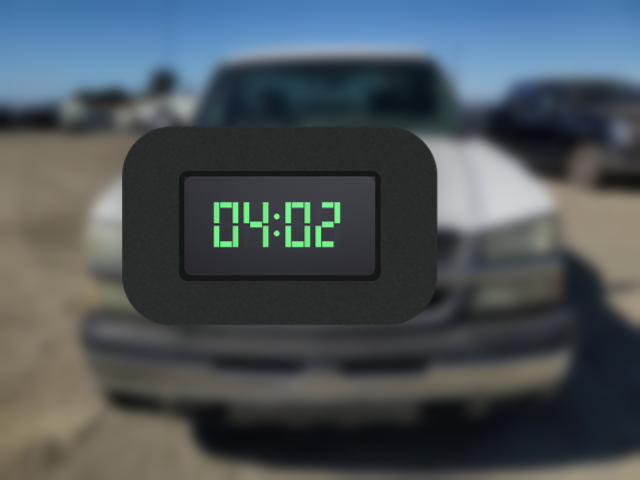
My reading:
4 h 02 min
